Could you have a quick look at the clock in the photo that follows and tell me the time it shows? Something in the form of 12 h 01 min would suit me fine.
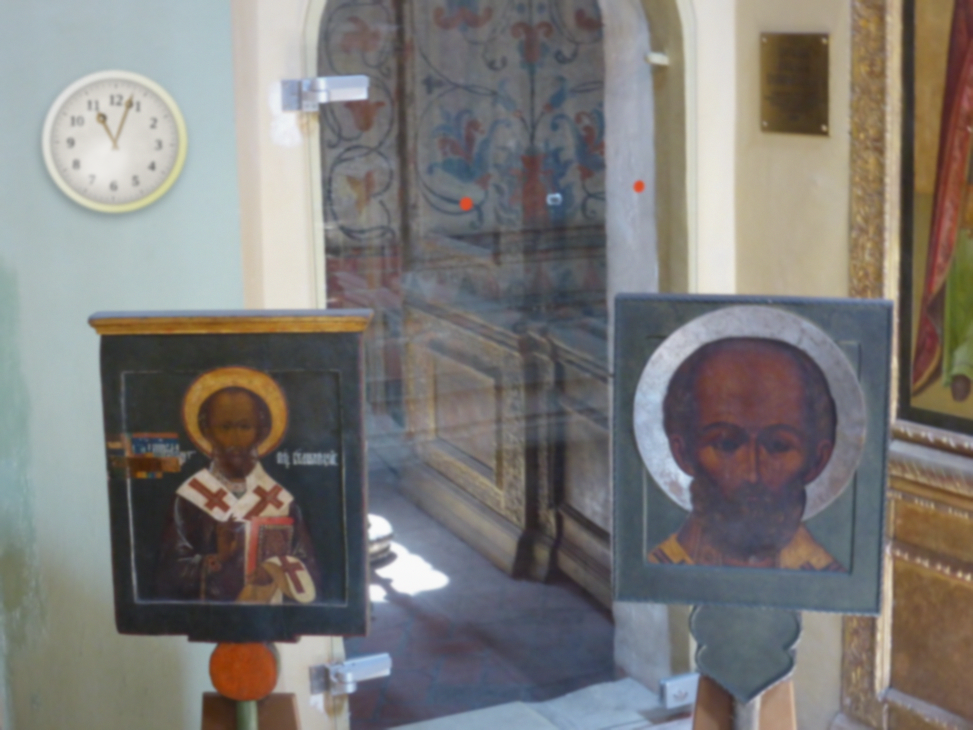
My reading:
11 h 03 min
